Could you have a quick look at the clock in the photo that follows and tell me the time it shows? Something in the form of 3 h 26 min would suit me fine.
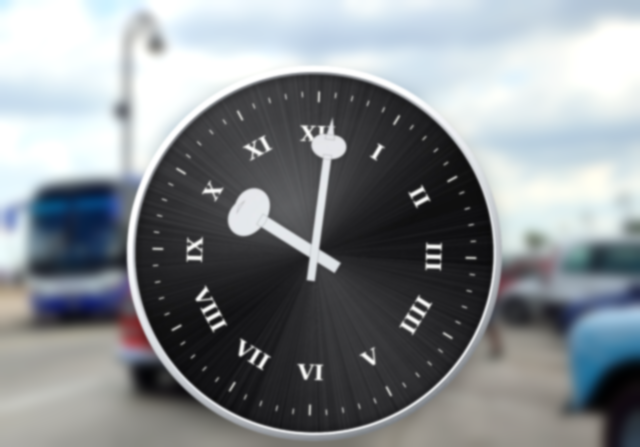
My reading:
10 h 01 min
